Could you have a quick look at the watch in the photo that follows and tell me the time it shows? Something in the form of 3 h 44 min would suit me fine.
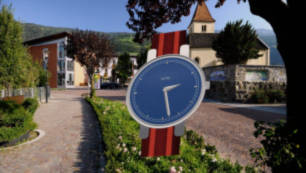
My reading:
2 h 28 min
